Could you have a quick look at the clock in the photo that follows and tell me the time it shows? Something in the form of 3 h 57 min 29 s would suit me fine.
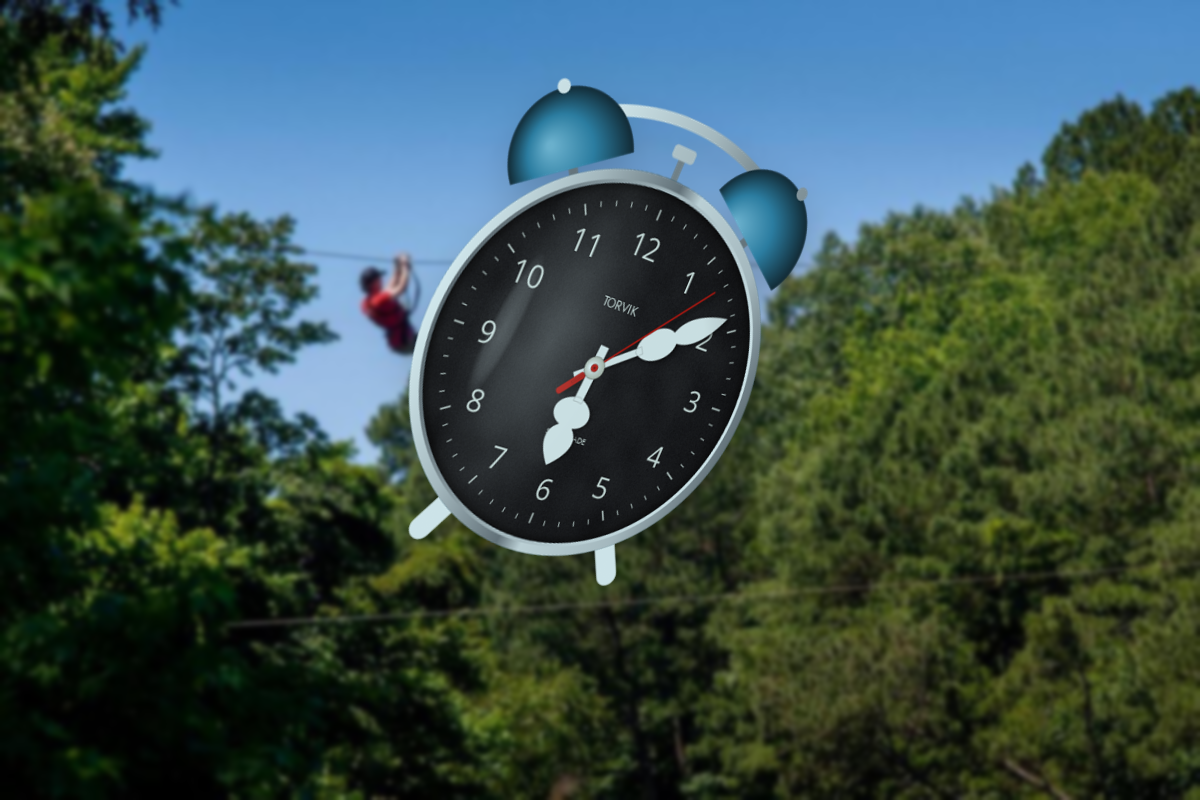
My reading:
6 h 09 min 07 s
